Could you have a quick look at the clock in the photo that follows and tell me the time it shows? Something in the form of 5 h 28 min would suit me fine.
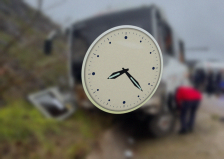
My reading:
8 h 23 min
